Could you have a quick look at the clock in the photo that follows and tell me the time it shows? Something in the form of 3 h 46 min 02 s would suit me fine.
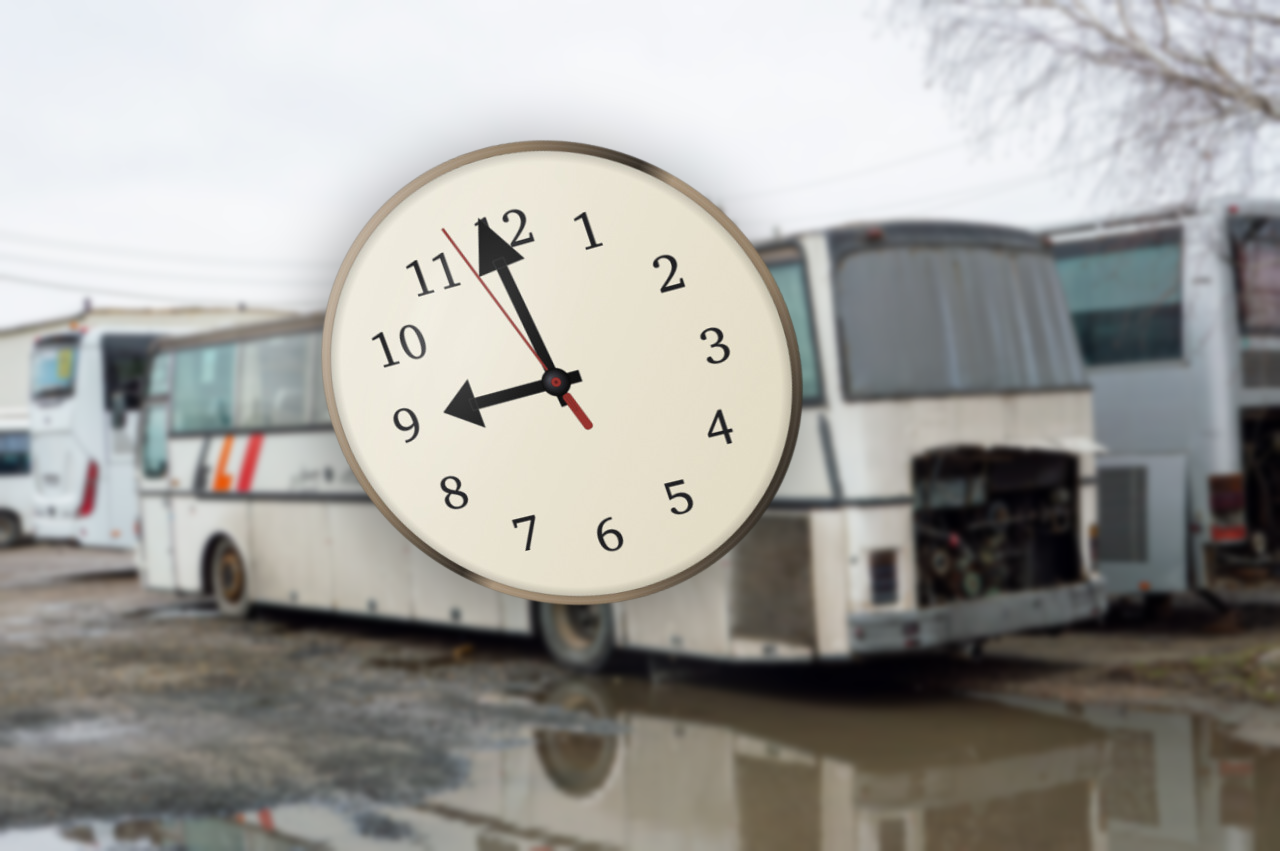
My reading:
8 h 58 min 57 s
